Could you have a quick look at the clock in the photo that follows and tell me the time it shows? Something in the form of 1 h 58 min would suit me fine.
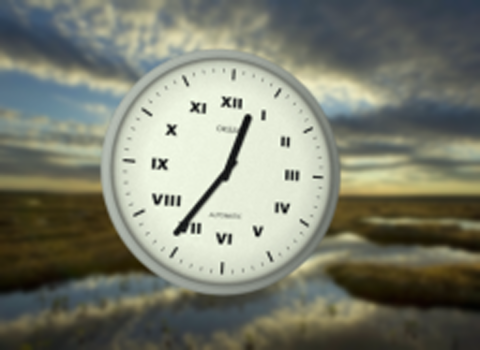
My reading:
12 h 36 min
